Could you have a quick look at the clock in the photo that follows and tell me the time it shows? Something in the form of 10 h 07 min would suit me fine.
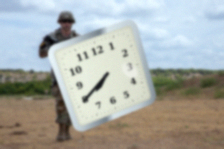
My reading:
7 h 40 min
